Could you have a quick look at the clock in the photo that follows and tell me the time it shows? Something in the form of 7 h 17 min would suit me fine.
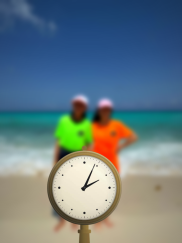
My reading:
2 h 04 min
